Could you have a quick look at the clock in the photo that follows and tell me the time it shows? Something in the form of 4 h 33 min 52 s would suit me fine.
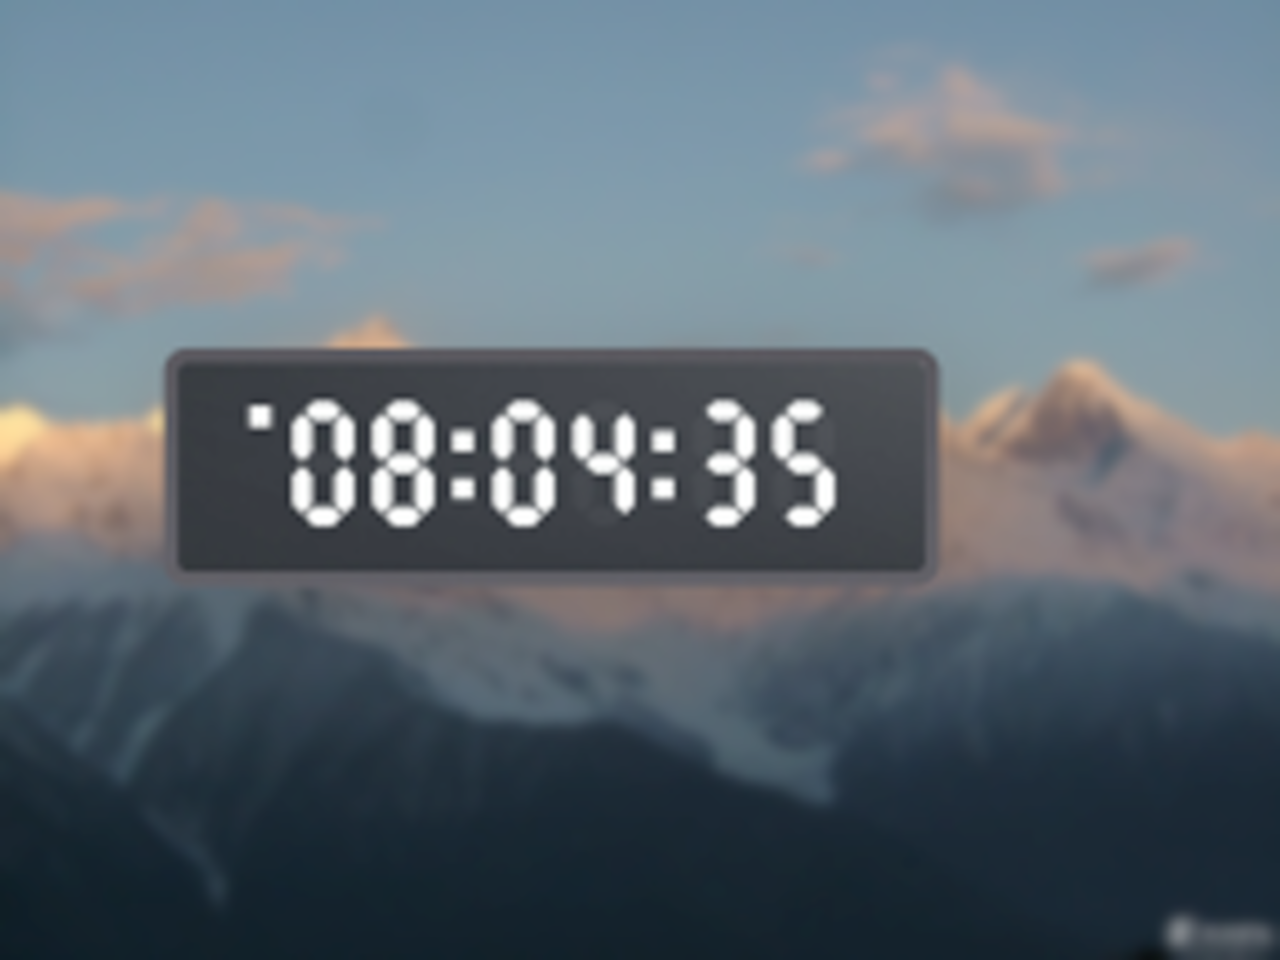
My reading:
8 h 04 min 35 s
